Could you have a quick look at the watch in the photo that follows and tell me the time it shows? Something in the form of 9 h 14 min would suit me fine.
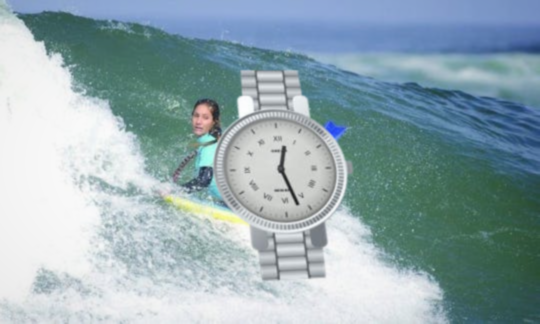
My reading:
12 h 27 min
